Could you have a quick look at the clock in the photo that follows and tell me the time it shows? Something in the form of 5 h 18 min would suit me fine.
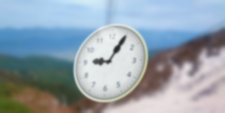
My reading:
9 h 05 min
